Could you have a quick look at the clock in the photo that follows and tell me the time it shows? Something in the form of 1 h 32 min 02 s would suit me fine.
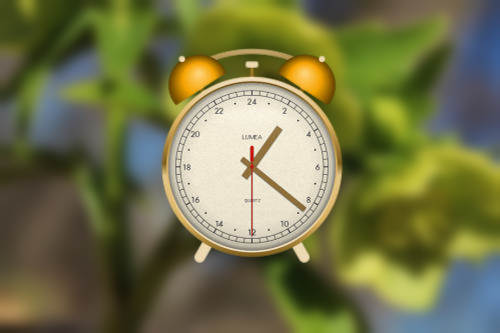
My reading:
2 h 21 min 30 s
